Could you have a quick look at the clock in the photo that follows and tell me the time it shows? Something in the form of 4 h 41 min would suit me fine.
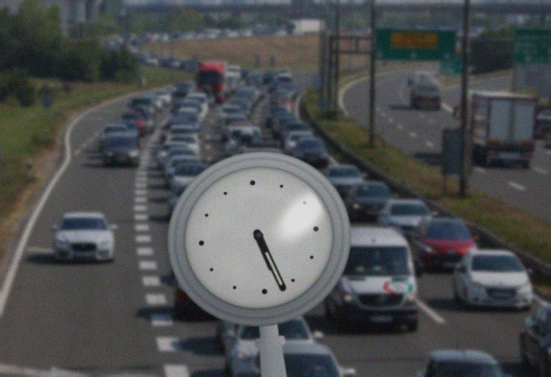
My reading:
5 h 27 min
